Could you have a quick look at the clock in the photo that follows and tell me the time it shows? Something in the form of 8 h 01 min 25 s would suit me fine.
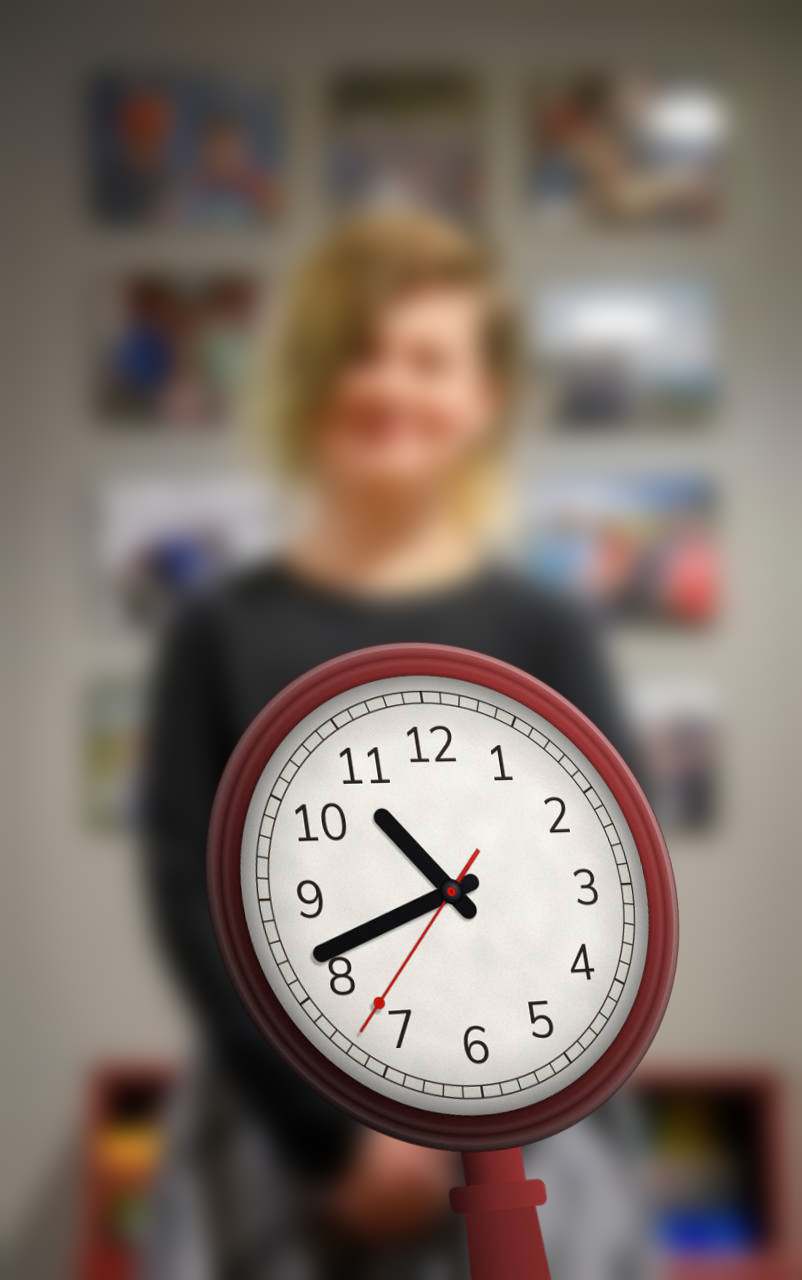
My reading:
10 h 41 min 37 s
